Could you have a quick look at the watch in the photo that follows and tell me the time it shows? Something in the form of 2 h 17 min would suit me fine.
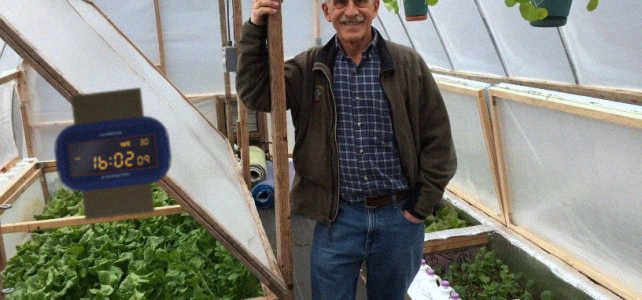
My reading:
16 h 02 min
